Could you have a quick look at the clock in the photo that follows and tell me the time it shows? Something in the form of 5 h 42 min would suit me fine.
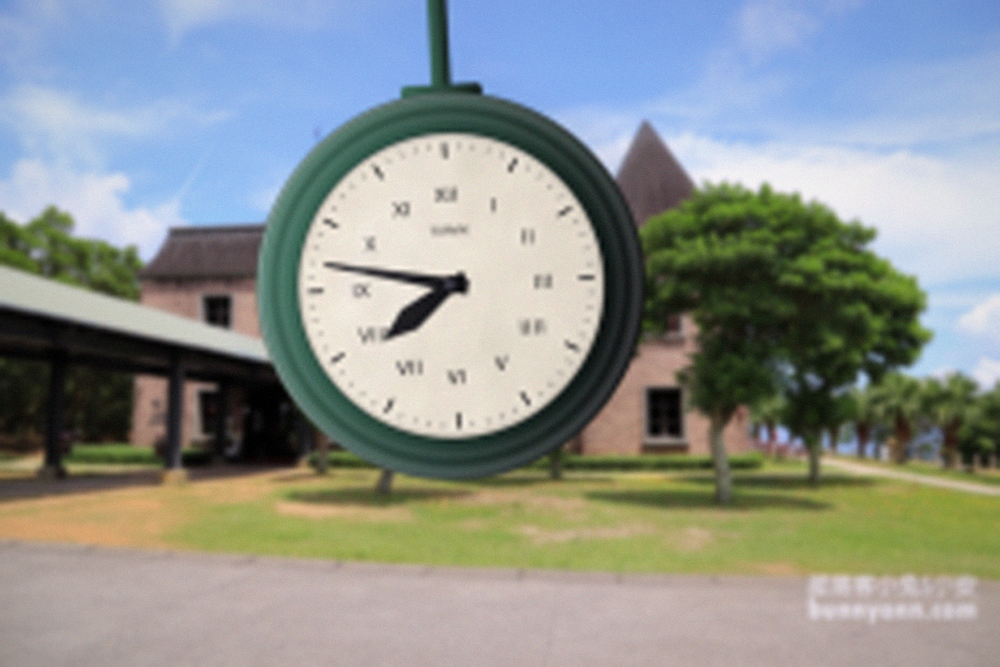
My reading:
7 h 47 min
